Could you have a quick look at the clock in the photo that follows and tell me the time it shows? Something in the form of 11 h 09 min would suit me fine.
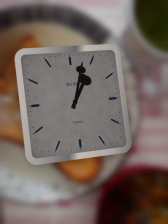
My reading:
1 h 03 min
